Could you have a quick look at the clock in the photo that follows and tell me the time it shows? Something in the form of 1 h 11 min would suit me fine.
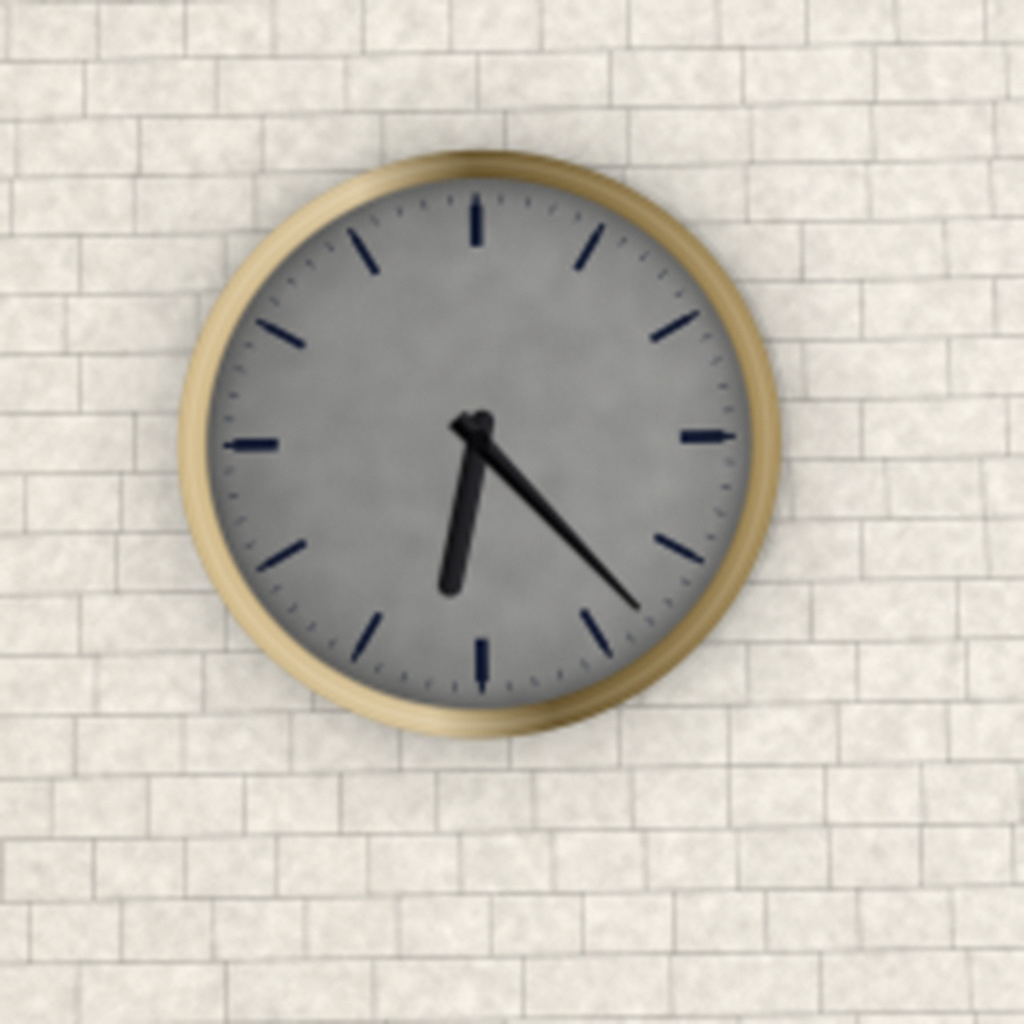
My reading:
6 h 23 min
